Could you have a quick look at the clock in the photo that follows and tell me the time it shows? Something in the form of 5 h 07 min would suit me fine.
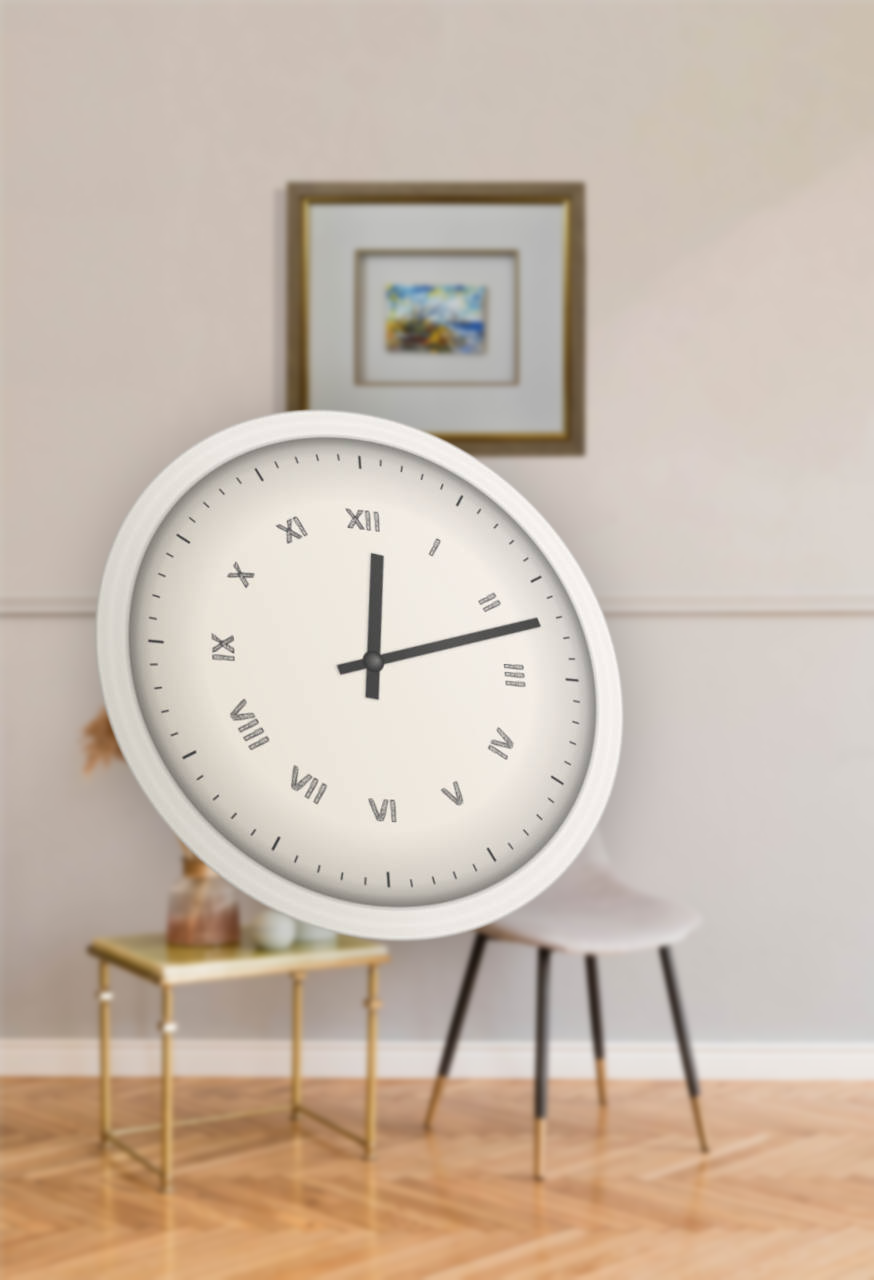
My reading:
12 h 12 min
